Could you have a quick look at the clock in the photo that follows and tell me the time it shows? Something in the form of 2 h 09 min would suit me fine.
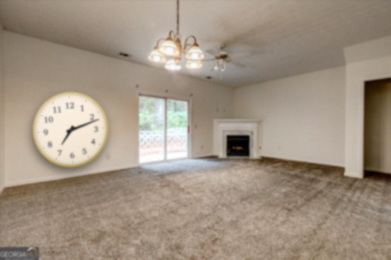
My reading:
7 h 12 min
